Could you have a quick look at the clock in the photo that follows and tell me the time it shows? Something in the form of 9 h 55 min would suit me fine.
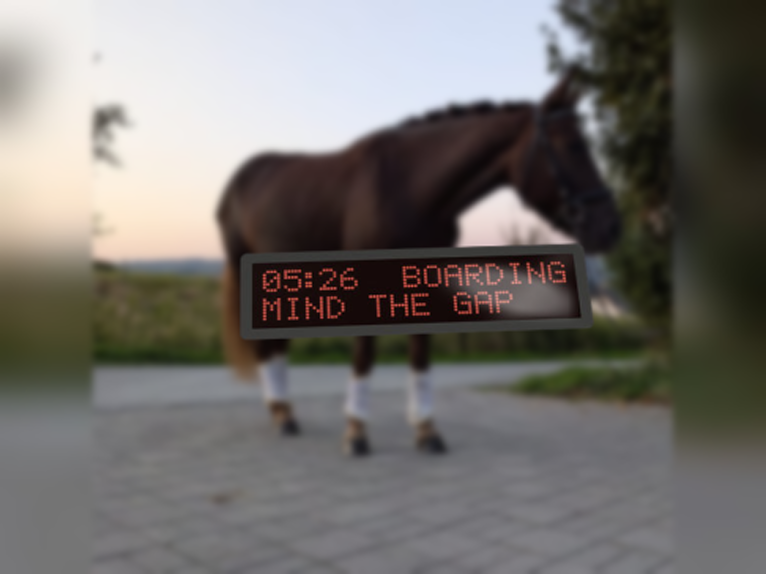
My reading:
5 h 26 min
